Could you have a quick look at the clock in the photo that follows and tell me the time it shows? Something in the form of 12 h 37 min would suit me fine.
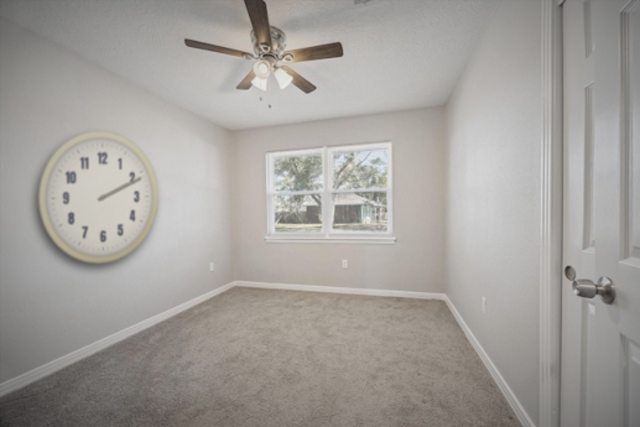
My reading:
2 h 11 min
